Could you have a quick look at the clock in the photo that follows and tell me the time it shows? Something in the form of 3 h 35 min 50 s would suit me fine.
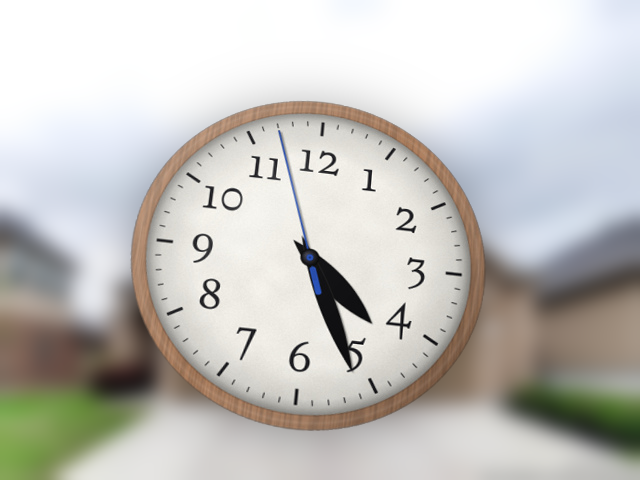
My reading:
4 h 25 min 57 s
